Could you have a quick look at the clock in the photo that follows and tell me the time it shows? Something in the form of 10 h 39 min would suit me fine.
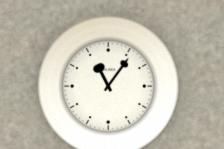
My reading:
11 h 06 min
